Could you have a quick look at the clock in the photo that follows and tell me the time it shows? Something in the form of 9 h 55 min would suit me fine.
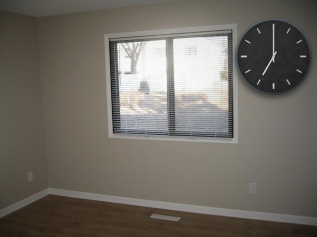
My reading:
7 h 00 min
